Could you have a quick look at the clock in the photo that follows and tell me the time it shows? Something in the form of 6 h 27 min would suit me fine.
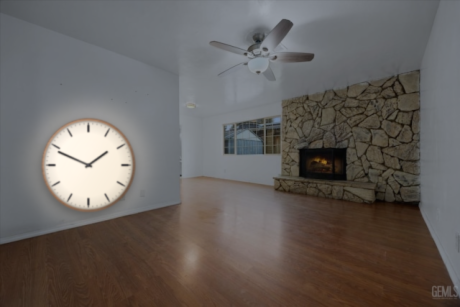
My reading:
1 h 49 min
